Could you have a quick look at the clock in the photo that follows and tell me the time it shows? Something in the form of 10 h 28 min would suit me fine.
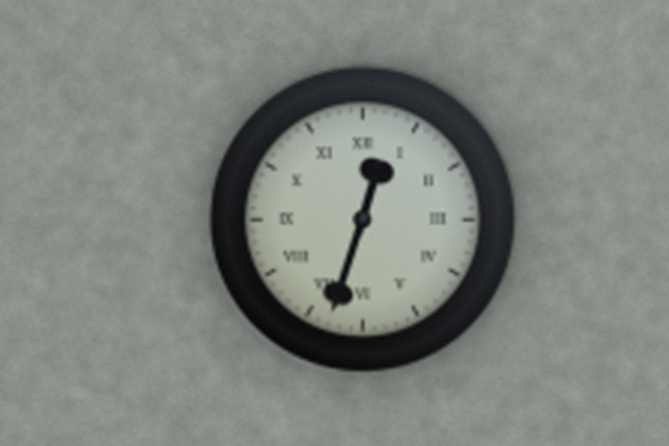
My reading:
12 h 33 min
